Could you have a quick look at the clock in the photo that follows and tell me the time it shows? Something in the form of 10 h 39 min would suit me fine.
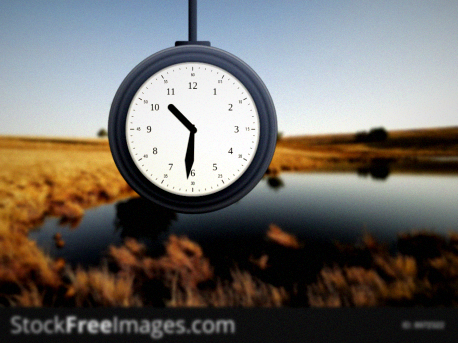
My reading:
10 h 31 min
